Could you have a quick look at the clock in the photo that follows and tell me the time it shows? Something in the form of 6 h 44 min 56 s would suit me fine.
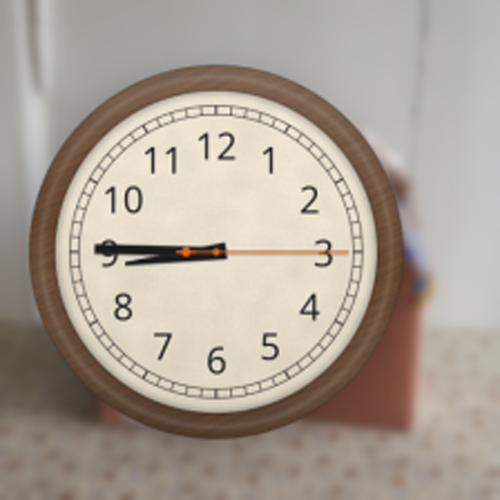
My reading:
8 h 45 min 15 s
